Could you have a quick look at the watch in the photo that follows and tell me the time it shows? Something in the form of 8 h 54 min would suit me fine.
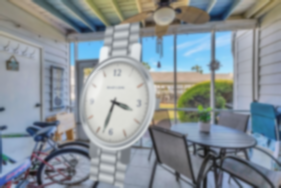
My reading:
3 h 33 min
